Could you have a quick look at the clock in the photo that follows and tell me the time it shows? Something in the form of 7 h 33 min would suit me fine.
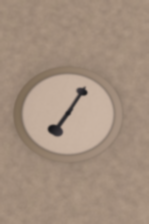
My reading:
7 h 05 min
